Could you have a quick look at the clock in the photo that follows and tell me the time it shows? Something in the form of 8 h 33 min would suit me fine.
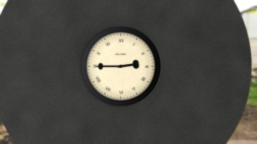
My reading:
2 h 45 min
